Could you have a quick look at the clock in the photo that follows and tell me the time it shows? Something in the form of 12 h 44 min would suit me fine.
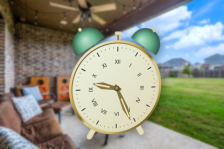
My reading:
9 h 26 min
